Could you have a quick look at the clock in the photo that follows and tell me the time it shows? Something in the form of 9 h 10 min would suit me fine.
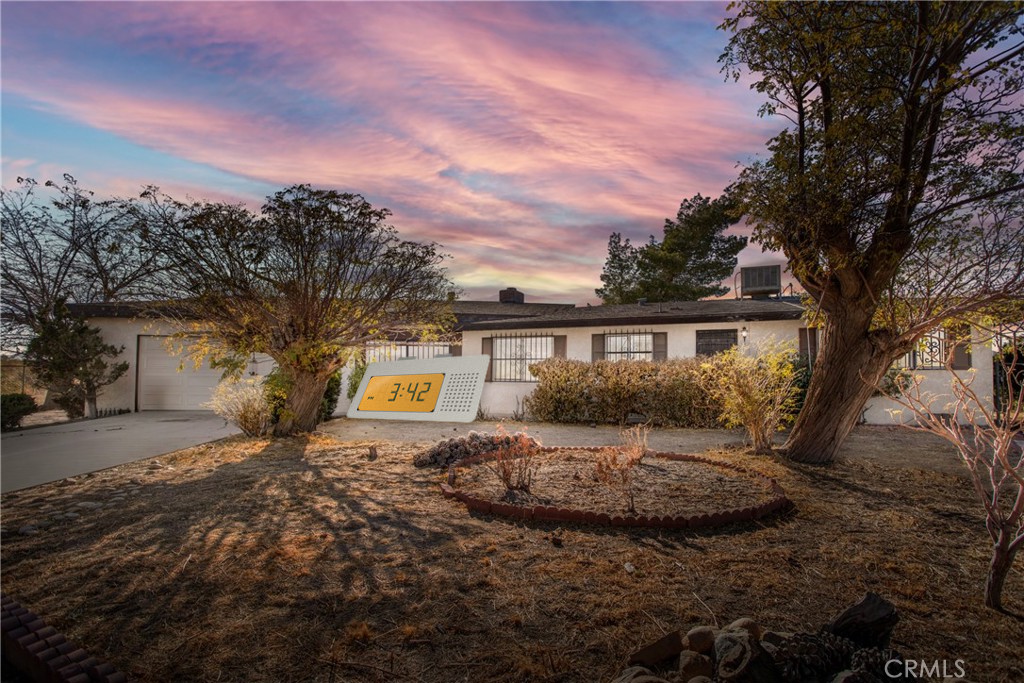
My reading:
3 h 42 min
